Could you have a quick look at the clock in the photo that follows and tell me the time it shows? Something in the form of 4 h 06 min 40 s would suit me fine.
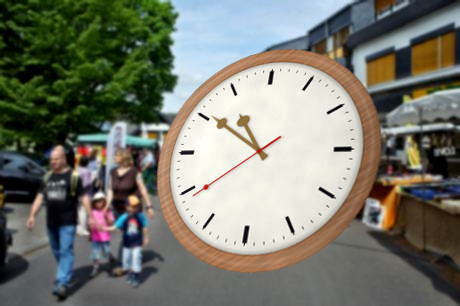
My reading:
10 h 50 min 39 s
